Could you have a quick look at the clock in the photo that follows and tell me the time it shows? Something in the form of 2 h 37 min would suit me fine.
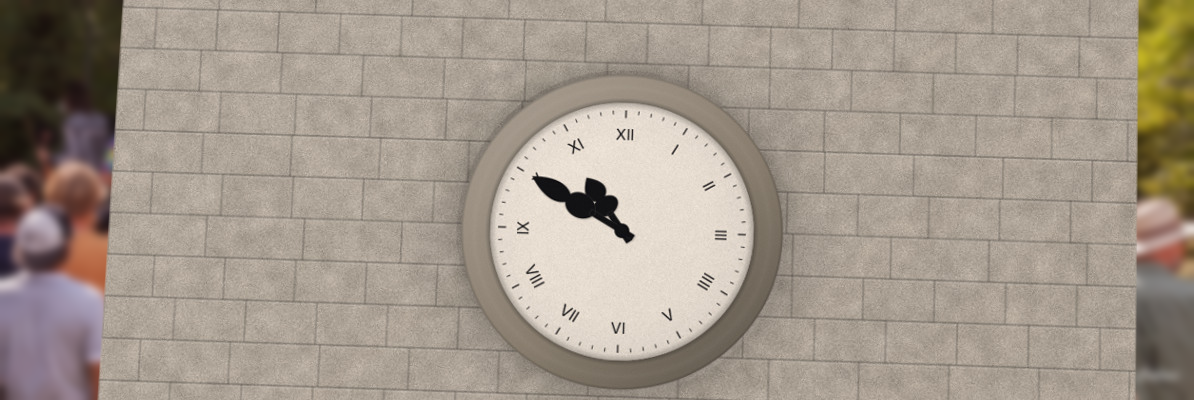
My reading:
10 h 50 min
